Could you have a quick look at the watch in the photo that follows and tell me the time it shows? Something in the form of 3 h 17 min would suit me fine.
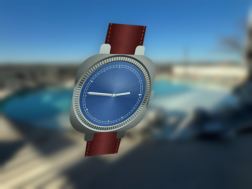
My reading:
2 h 46 min
